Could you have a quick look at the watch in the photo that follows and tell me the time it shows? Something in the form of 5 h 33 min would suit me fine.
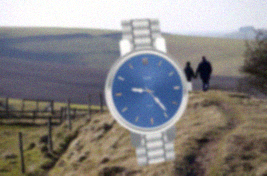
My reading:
9 h 24 min
